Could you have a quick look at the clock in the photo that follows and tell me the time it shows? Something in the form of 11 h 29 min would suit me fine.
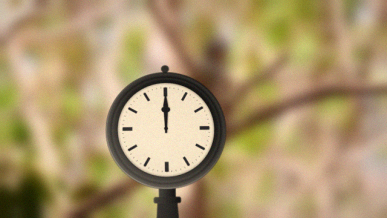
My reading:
12 h 00 min
